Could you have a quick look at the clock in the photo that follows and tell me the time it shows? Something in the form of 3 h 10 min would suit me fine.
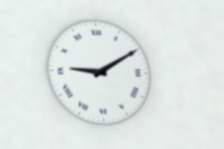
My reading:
9 h 10 min
